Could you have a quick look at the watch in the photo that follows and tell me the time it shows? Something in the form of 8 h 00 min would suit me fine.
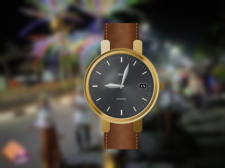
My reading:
9 h 03 min
